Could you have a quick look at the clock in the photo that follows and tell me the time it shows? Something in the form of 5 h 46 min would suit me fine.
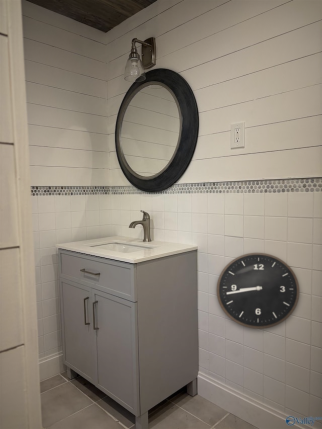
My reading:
8 h 43 min
